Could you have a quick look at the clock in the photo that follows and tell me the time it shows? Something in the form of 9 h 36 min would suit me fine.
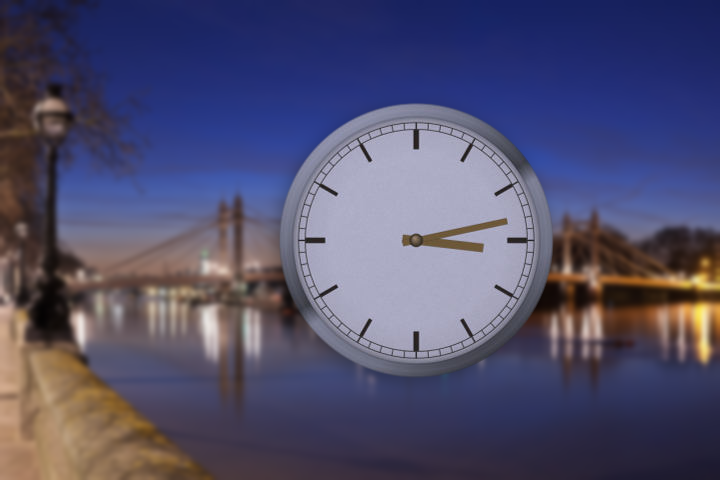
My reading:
3 h 13 min
